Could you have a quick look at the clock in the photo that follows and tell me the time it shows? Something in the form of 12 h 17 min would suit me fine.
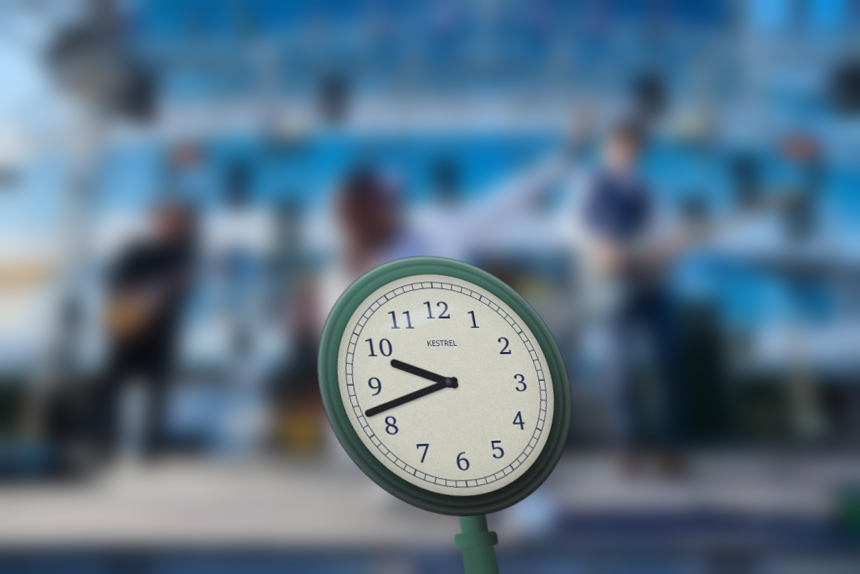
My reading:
9 h 42 min
